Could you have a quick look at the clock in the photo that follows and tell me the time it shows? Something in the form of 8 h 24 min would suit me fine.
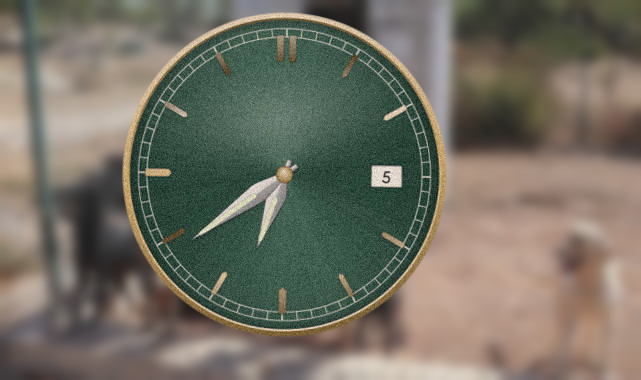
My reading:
6 h 39 min
